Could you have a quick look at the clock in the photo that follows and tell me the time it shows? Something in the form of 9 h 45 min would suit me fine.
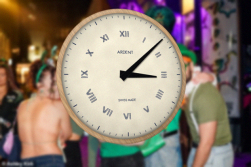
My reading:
3 h 08 min
